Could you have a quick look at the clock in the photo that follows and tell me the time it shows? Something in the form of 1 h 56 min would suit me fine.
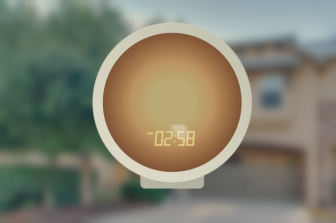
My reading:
2 h 58 min
